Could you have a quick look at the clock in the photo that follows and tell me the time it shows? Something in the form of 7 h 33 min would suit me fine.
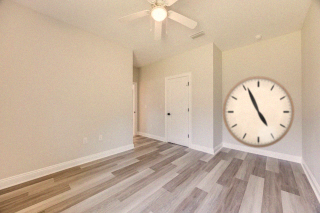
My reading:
4 h 56 min
